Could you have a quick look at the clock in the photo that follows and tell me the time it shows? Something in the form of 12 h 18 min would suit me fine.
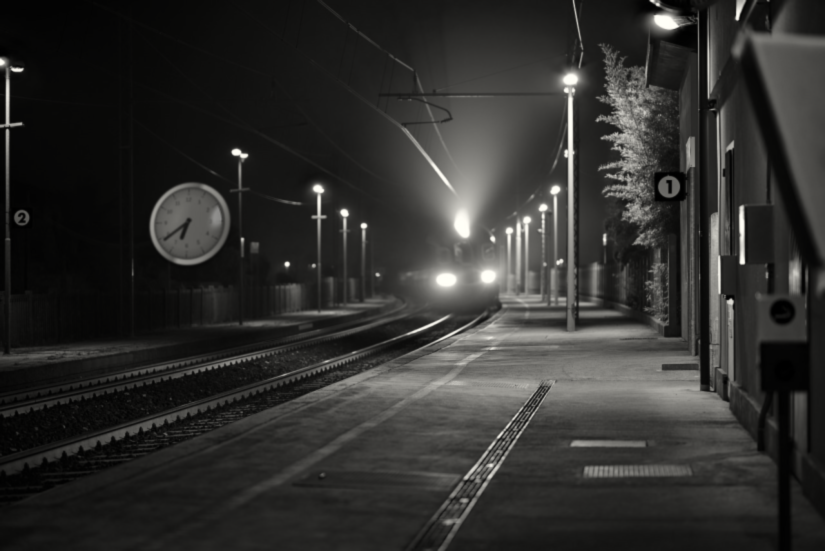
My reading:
6 h 39 min
